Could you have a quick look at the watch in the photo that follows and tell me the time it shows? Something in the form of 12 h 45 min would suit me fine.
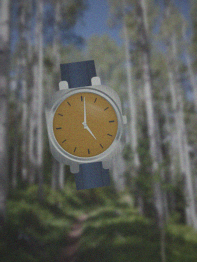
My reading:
5 h 01 min
